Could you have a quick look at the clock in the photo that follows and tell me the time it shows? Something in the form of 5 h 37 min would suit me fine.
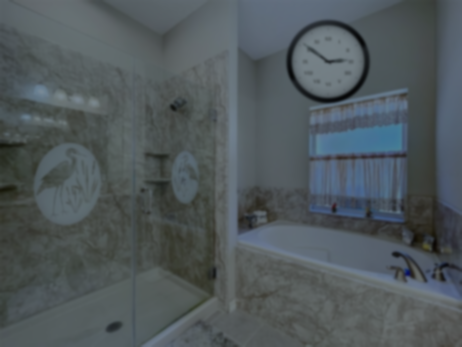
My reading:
2 h 51 min
